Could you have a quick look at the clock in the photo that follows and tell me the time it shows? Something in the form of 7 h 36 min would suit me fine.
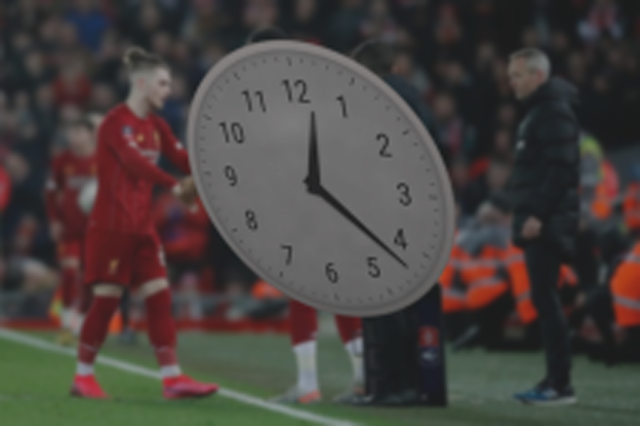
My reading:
12 h 22 min
